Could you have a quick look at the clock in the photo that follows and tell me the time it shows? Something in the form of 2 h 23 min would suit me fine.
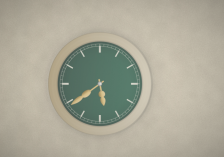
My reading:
5 h 39 min
